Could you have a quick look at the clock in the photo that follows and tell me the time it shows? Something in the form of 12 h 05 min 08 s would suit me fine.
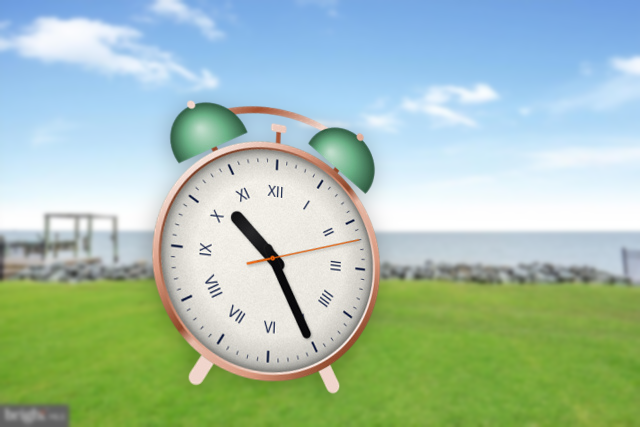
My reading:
10 h 25 min 12 s
